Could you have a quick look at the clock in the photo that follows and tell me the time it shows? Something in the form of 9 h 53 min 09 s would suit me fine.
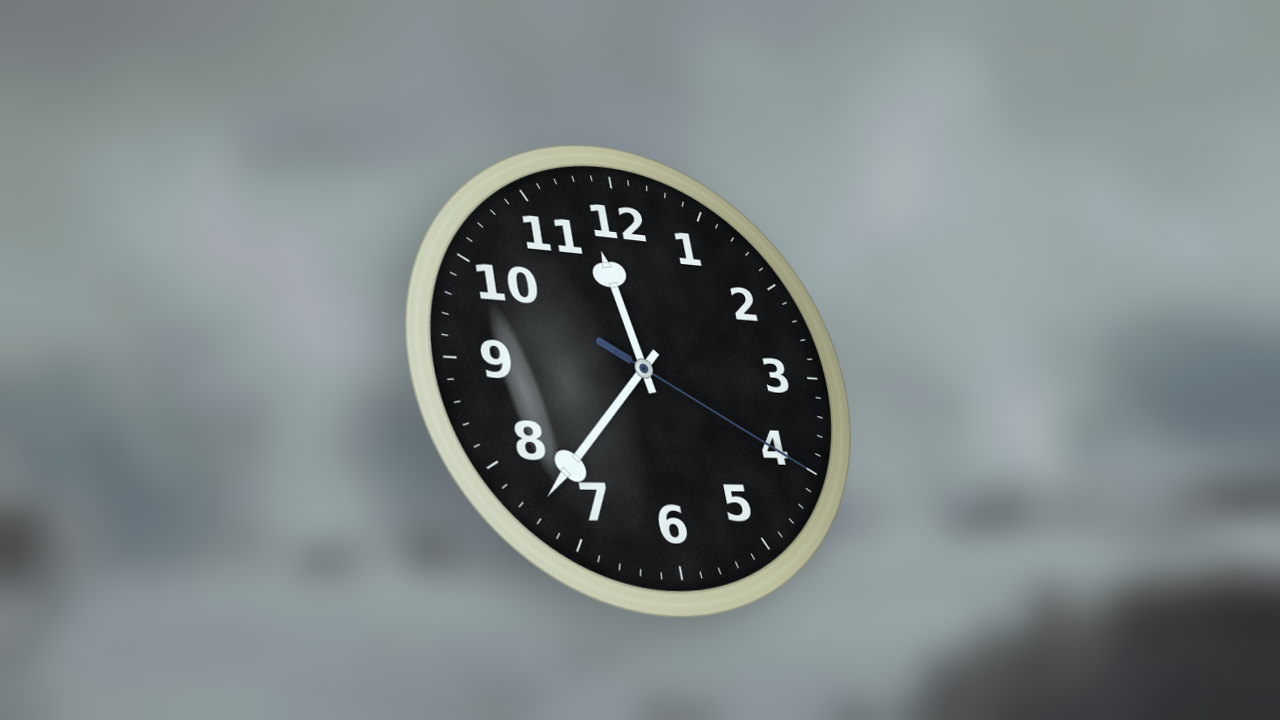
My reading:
11 h 37 min 20 s
